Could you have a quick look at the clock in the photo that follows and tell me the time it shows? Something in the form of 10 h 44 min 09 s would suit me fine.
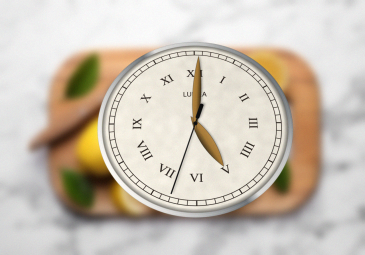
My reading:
5 h 00 min 33 s
